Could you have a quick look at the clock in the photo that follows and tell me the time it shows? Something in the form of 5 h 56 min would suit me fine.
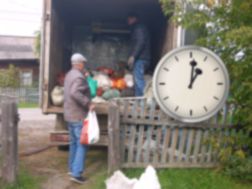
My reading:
1 h 01 min
